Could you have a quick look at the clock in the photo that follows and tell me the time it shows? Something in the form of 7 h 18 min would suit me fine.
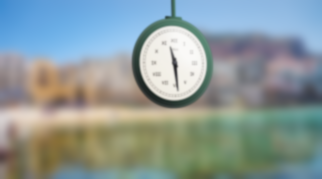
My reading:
11 h 29 min
